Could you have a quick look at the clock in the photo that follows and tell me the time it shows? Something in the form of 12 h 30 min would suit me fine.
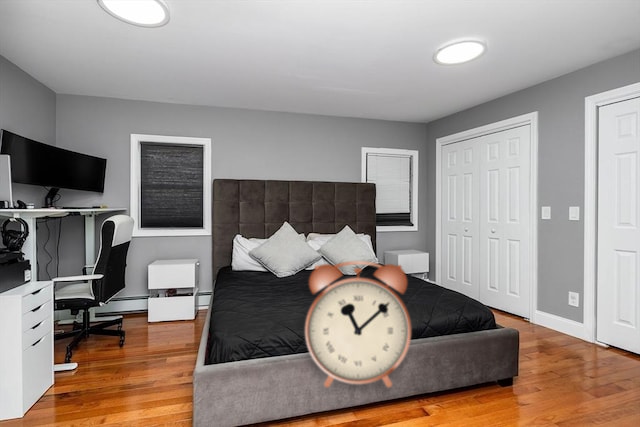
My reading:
11 h 08 min
